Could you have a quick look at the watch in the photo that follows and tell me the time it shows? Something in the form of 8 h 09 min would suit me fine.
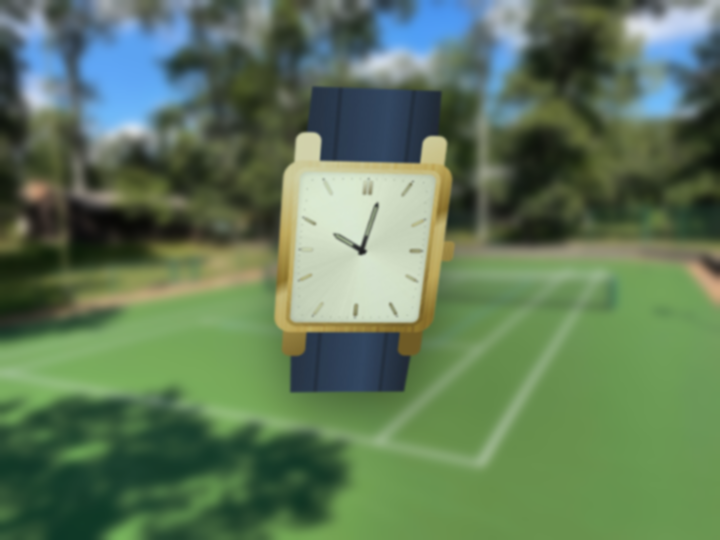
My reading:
10 h 02 min
